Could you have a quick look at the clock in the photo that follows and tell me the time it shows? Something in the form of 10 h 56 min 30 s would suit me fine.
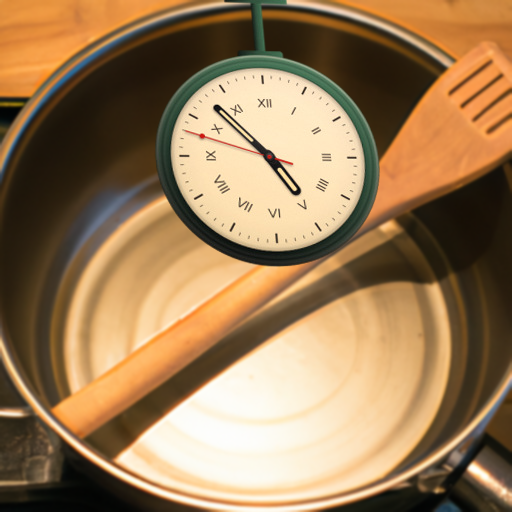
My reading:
4 h 52 min 48 s
